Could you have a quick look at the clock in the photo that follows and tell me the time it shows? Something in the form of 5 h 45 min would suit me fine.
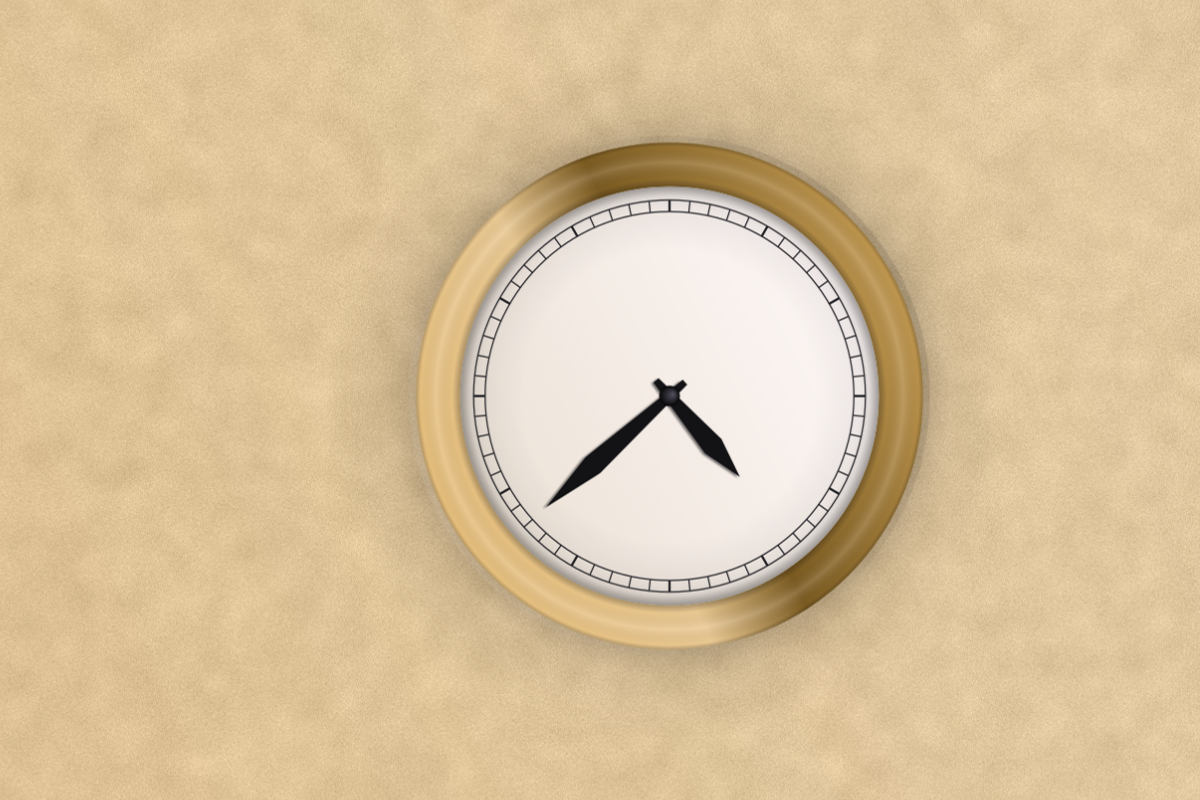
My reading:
4 h 38 min
